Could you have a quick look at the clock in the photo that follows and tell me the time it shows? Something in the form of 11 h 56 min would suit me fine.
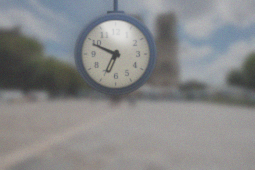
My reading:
6 h 49 min
